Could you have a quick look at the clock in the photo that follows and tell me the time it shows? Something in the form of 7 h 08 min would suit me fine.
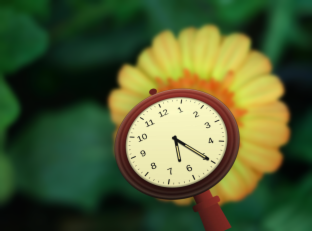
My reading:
6 h 25 min
